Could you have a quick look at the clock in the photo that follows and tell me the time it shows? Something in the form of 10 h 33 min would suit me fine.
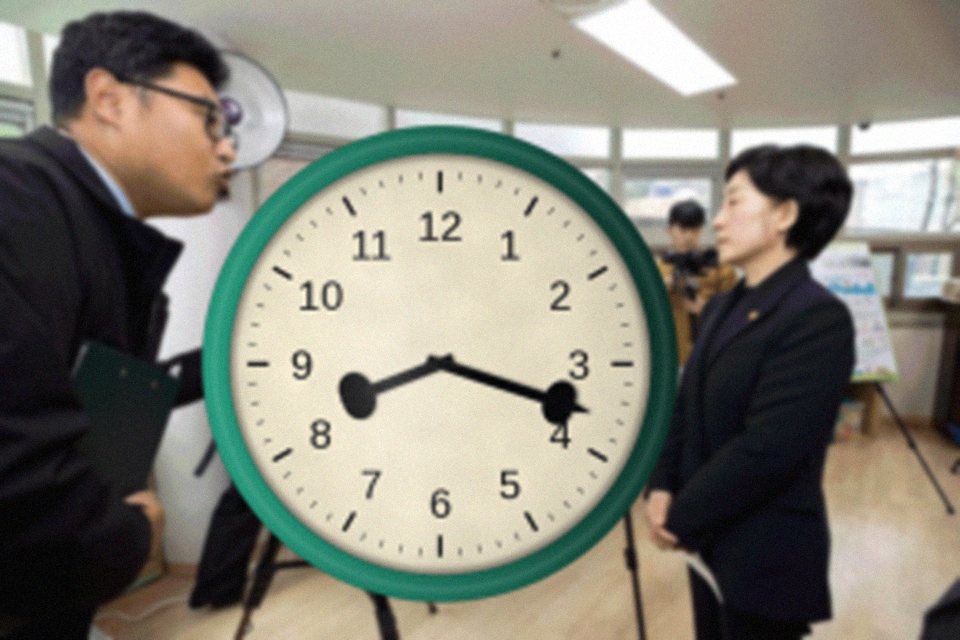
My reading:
8 h 18 min
